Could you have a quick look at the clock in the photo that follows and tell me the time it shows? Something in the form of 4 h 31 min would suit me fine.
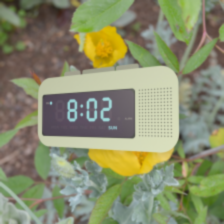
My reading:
8 h 02 min
